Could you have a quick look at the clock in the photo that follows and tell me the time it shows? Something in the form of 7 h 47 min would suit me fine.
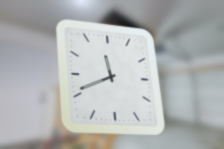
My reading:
11 h 41 min
